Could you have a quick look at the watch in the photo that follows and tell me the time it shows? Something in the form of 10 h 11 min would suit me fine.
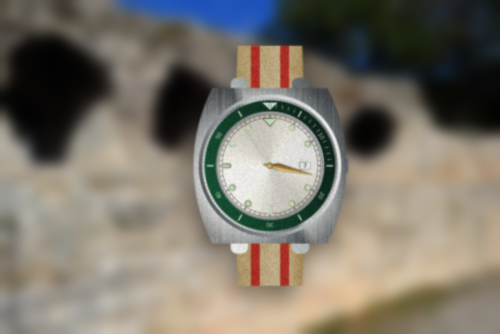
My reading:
3 h 17 min
